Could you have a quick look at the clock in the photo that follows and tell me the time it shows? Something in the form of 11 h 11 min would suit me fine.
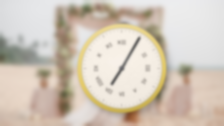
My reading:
7 h 05 min
